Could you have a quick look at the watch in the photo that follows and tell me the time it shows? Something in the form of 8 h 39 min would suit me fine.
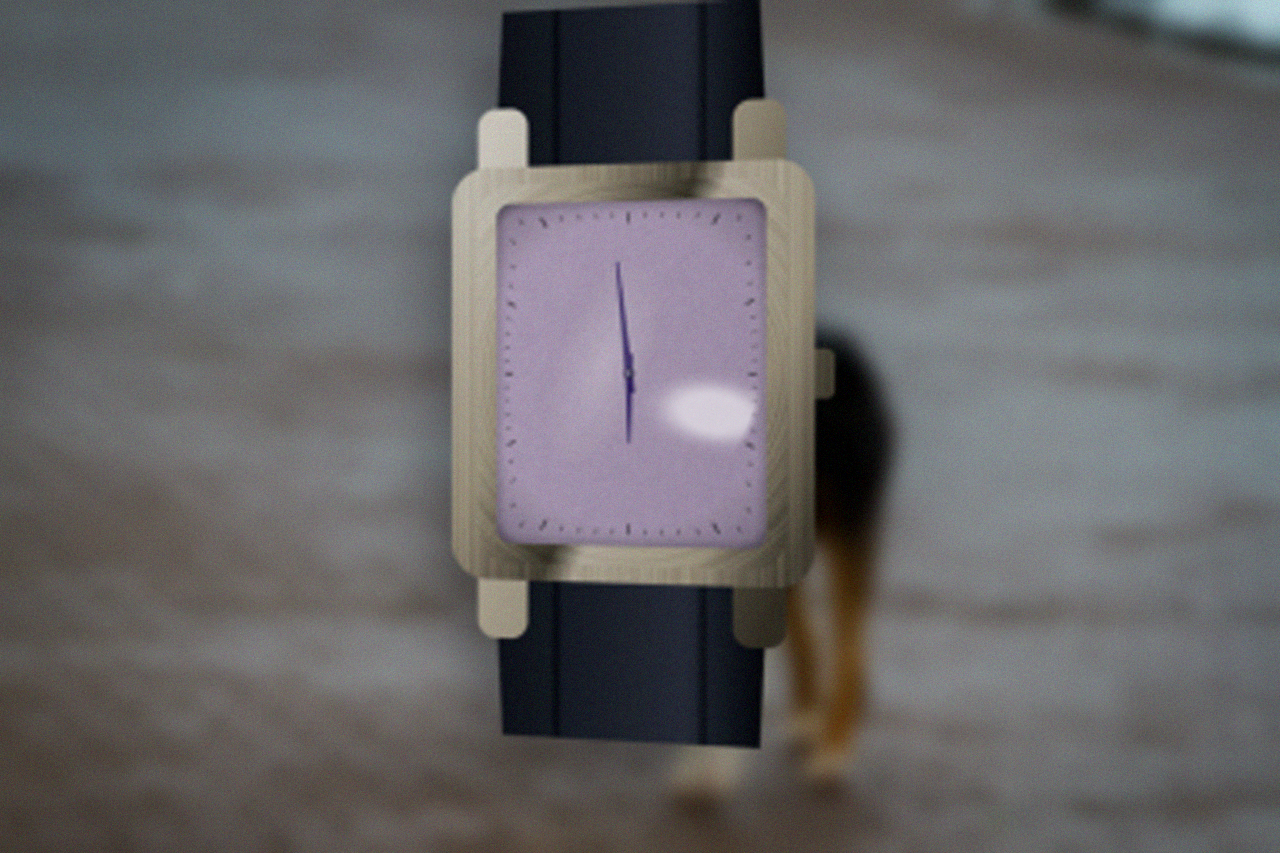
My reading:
5 h 59 min
